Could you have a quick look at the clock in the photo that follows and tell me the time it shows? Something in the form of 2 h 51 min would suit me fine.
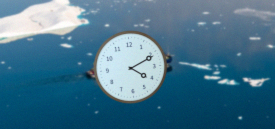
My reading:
4 h 11 min
